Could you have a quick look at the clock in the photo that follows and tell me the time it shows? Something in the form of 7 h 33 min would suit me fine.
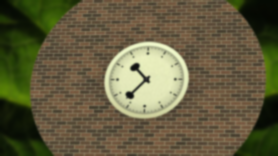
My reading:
10 h 37 min
